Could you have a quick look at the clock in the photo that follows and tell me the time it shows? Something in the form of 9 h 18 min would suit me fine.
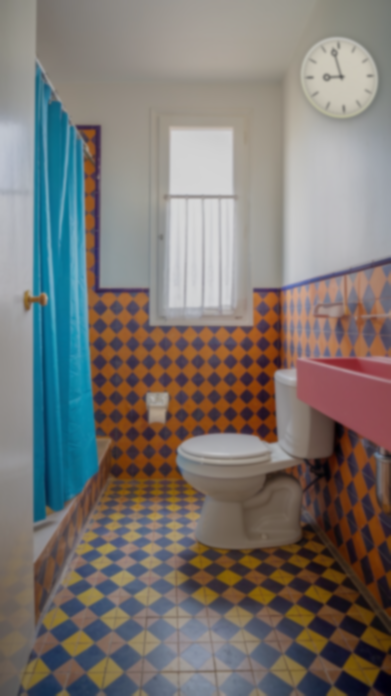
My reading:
8 h 58 min
